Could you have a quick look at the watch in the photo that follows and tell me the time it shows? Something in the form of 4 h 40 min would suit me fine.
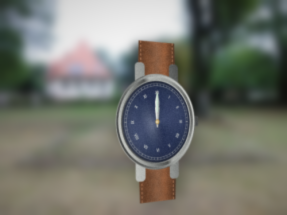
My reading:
12 h 00 min
